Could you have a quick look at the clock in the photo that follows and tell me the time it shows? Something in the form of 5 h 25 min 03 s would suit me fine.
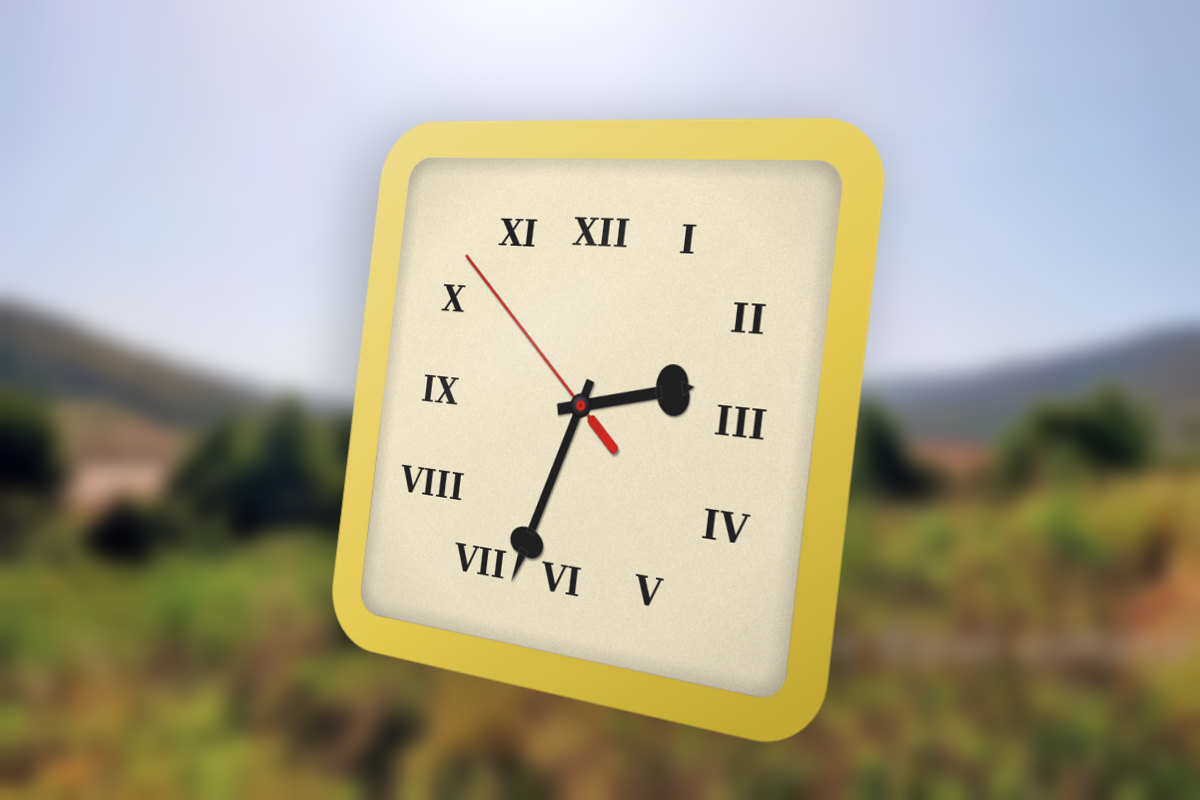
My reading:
2 h 32 min 52 s
